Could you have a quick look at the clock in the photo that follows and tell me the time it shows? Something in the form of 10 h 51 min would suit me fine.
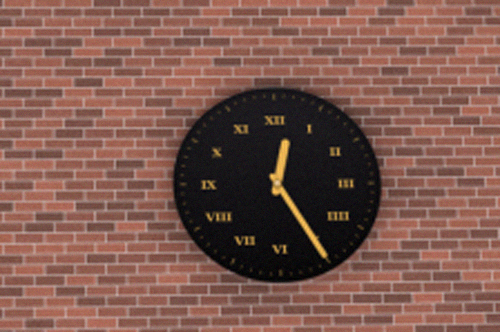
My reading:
12 h 25 min
